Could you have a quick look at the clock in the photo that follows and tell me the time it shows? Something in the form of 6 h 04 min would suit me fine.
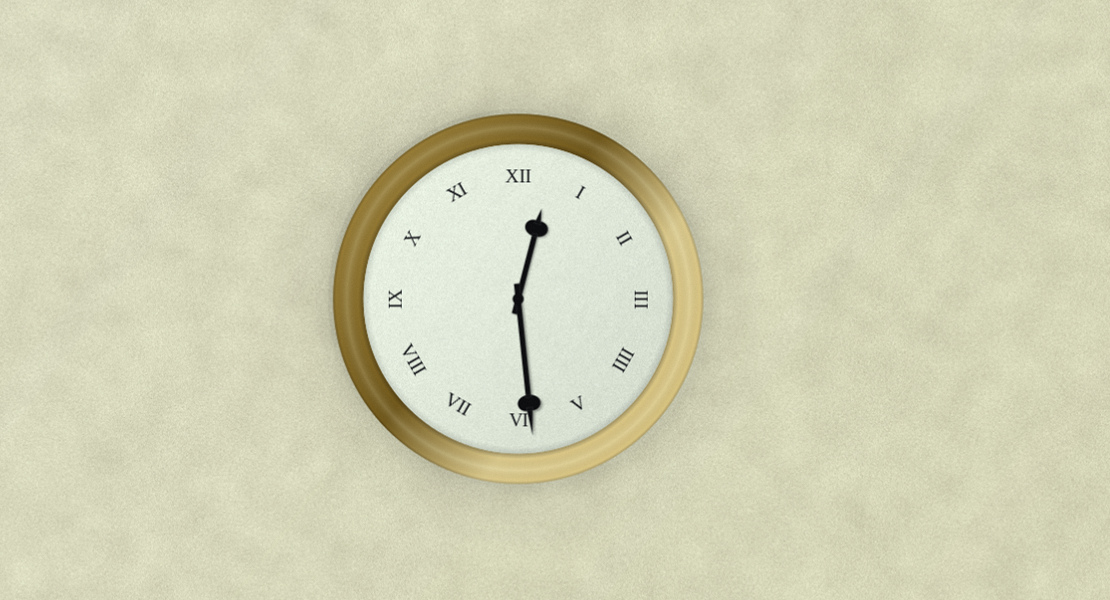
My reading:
12 h 29 min
